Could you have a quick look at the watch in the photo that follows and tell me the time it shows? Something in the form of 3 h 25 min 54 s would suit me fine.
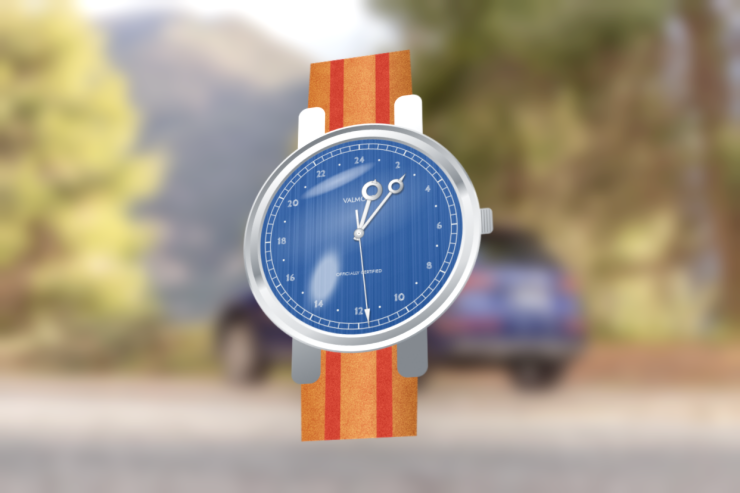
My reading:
1 h 06 min 29 s
